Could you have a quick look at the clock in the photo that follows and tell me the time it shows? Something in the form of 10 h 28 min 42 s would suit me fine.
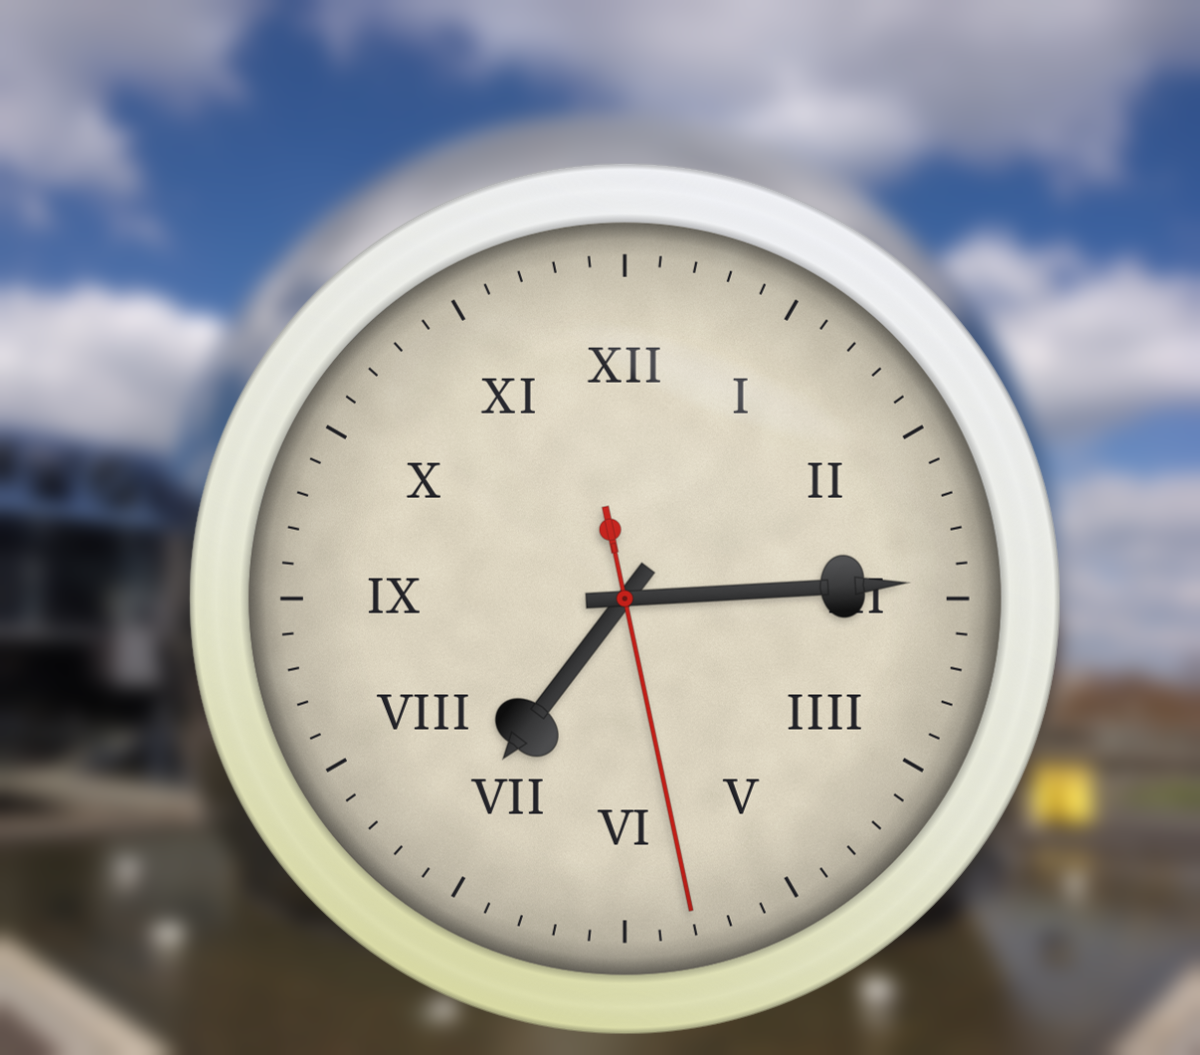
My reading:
7 h 14 min 28 s
